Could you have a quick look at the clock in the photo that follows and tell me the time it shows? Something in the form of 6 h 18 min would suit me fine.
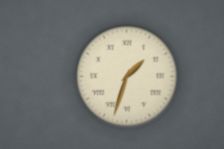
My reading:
1 h 33 min
